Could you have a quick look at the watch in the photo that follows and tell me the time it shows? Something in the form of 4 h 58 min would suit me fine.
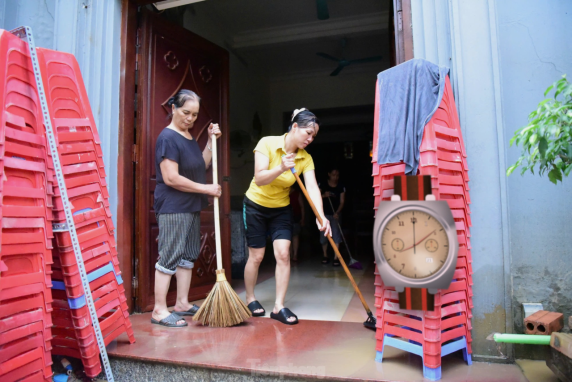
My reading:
8 h 09 min
